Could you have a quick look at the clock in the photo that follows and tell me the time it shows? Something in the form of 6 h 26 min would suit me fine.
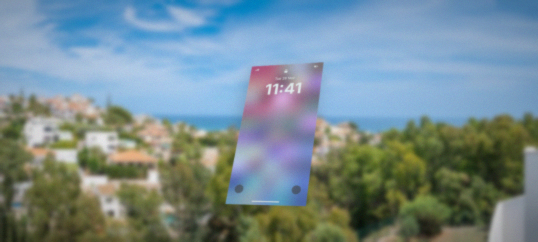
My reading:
11 h 41 min
